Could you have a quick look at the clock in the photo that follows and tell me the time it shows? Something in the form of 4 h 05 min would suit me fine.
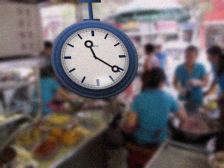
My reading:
11 h 21 min
